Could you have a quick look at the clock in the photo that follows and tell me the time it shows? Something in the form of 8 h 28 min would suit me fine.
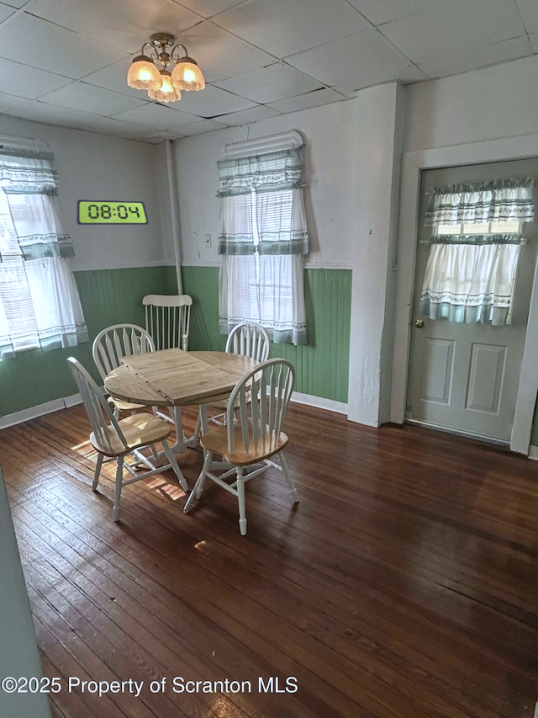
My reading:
8 h 04 min
